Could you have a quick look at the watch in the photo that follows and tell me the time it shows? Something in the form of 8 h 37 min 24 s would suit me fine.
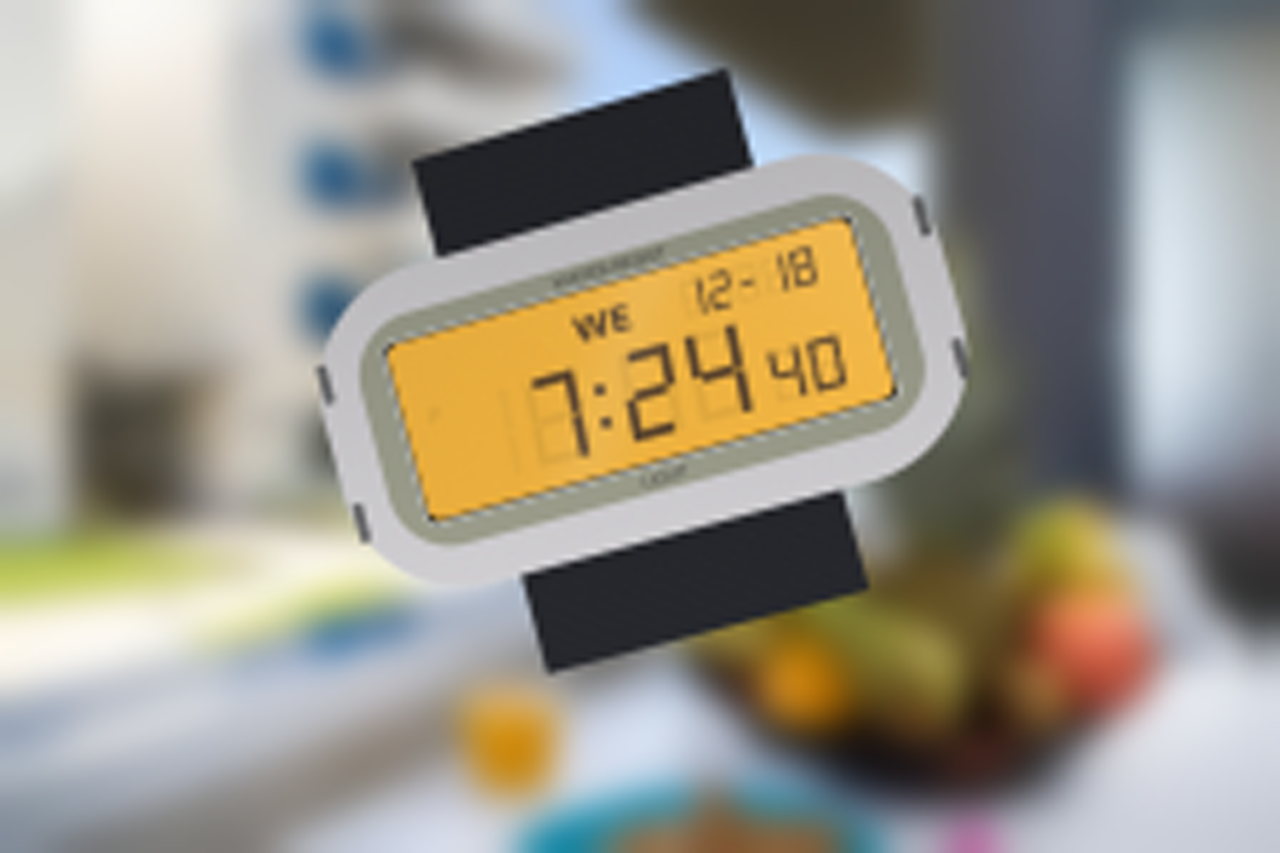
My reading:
7 h 24 min 40 s
